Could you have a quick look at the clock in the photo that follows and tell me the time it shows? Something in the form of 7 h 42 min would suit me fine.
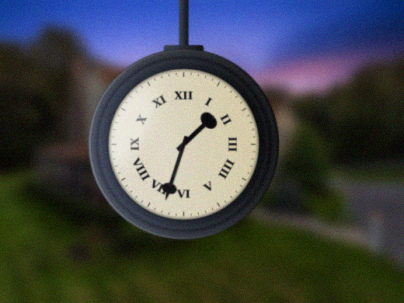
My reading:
1 h 33 min
